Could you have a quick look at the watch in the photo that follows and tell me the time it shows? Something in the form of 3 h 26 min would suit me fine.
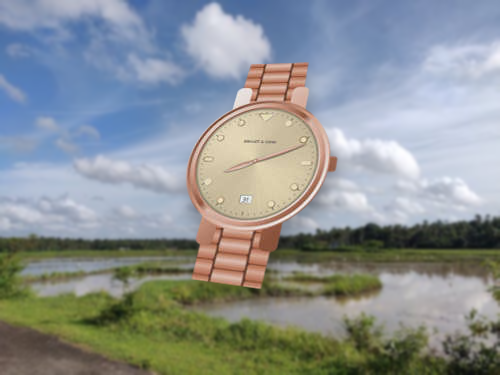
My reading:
8 h 11 min
